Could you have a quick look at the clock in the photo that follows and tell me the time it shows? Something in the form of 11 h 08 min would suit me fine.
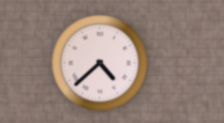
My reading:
4 h 38 min
